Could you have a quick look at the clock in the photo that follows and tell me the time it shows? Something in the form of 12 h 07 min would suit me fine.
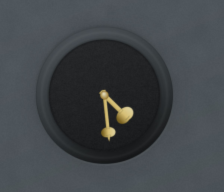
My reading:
4 h 29 min
